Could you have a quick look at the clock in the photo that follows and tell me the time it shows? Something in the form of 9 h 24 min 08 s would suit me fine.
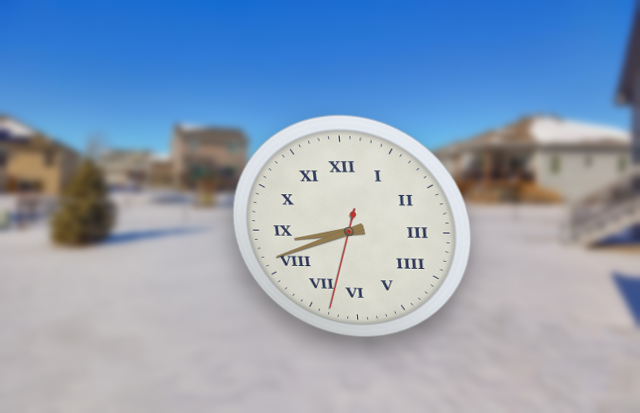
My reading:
8 h 41 min 33 s
